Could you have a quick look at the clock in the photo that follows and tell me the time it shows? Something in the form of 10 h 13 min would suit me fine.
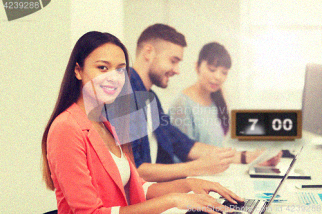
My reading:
7 h 00 min
